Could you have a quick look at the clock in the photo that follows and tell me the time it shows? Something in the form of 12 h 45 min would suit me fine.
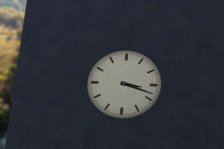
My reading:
3 h 18 min
